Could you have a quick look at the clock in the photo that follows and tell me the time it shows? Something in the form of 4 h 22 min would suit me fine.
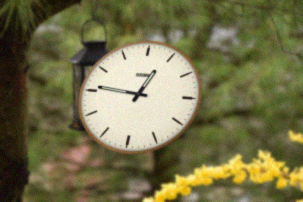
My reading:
12 h 46 min
